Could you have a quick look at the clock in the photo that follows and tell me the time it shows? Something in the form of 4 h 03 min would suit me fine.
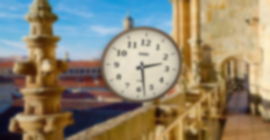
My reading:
2 h 28 min
